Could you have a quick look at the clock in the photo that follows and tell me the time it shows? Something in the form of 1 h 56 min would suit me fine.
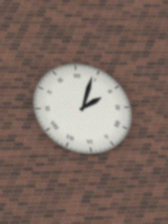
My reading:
2 h 04 min
